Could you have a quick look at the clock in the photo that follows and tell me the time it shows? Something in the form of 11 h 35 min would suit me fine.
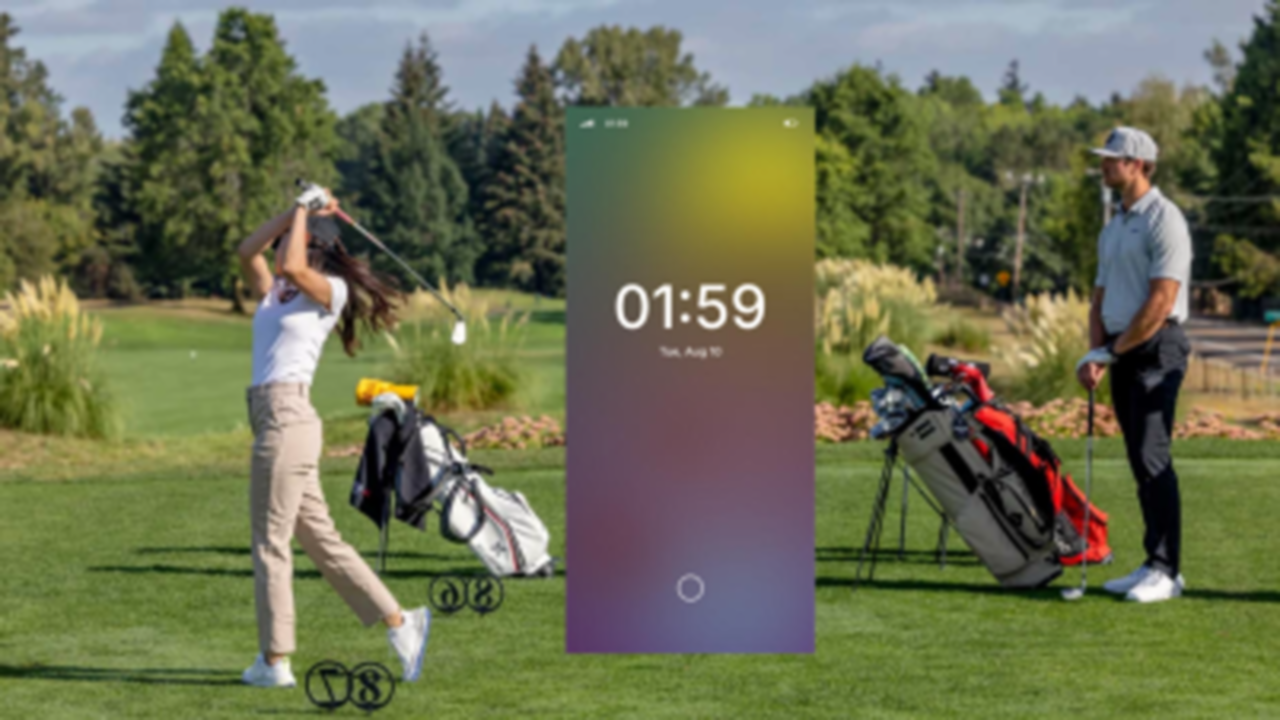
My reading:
1 h 59 min
